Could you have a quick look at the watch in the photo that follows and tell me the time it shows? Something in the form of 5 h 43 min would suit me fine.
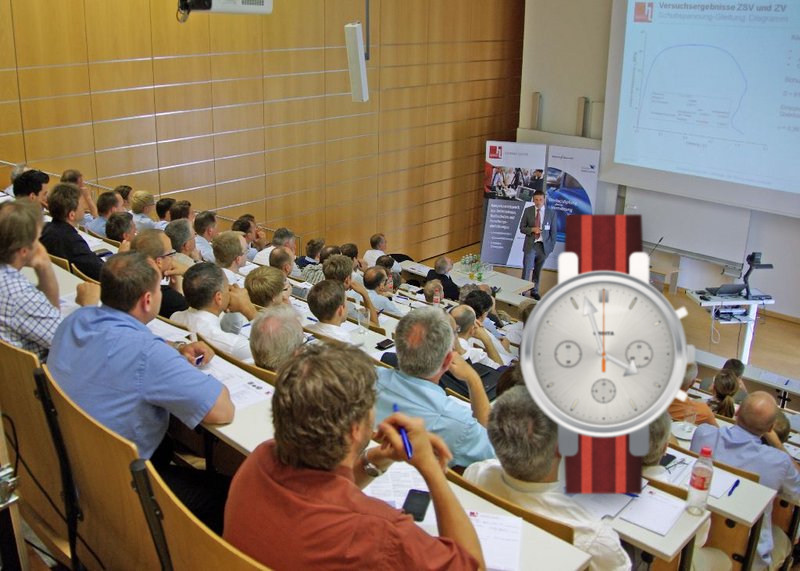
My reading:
3 h 57 min
